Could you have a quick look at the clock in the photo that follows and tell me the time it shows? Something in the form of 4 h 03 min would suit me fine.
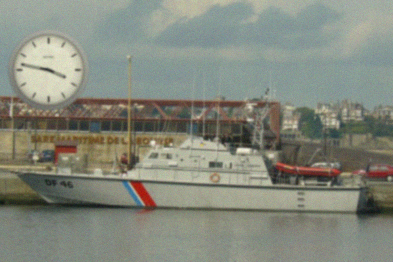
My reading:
3 h 47 min
